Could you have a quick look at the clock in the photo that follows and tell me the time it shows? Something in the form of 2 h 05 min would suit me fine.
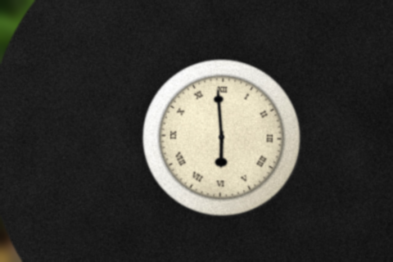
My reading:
5 h 59 min
